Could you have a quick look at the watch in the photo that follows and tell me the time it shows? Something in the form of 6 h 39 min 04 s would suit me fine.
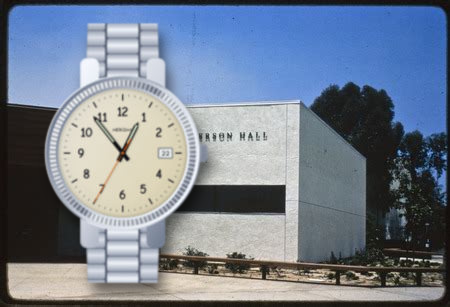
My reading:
12 h 53 min 35 s
